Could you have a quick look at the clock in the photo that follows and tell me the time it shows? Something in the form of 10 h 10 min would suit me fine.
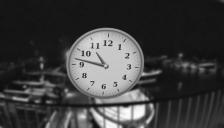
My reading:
10 h 47 min
